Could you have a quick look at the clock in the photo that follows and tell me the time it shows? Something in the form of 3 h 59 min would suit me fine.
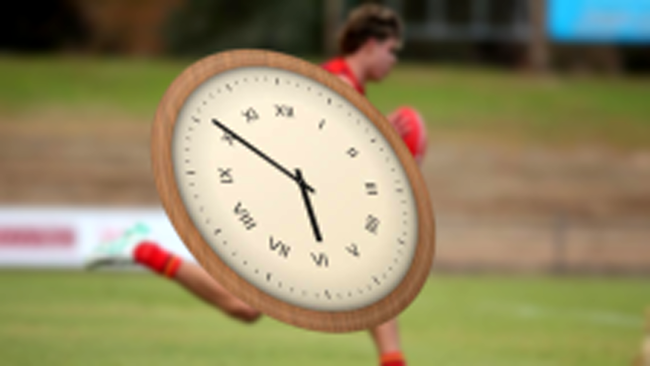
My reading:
5 h 51 min
